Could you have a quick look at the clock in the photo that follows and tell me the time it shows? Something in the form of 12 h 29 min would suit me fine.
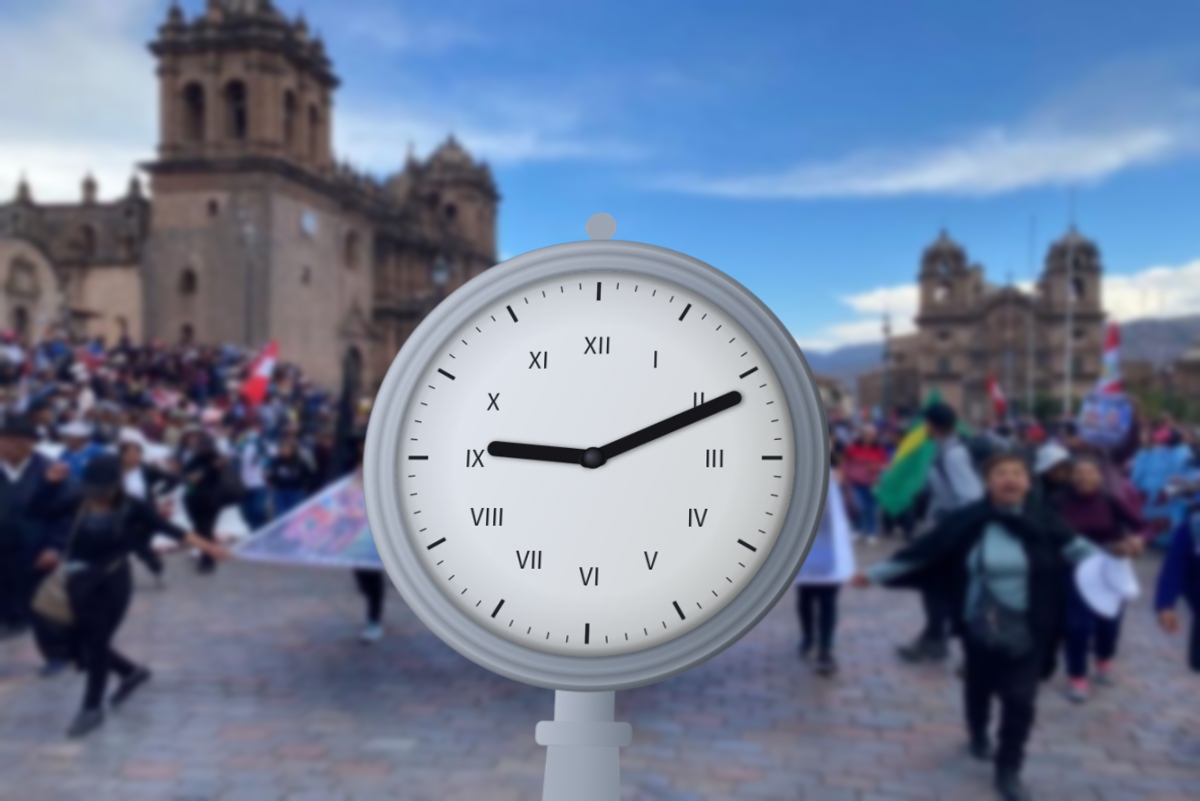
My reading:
9 h 11 min
